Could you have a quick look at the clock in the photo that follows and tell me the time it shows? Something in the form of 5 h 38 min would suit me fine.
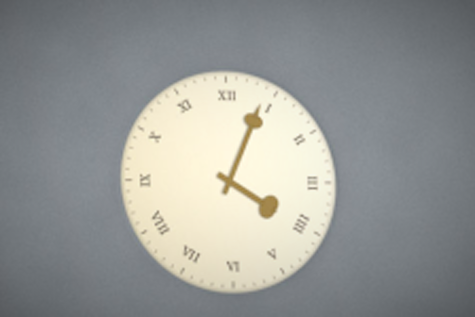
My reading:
4 h 04 min
